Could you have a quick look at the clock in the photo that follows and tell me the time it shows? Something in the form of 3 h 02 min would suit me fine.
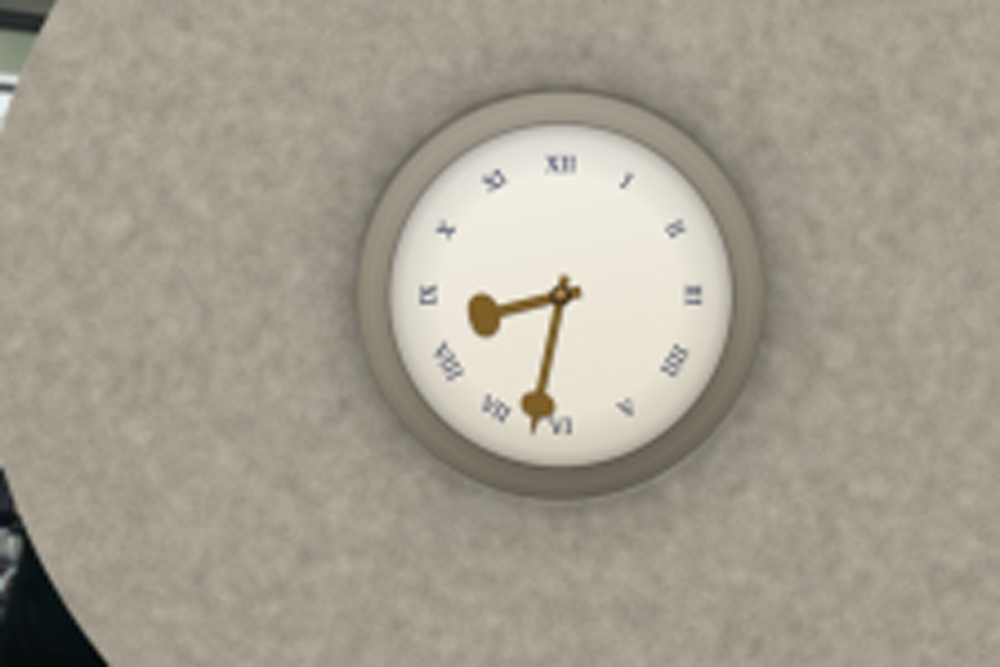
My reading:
8 h 32 min
